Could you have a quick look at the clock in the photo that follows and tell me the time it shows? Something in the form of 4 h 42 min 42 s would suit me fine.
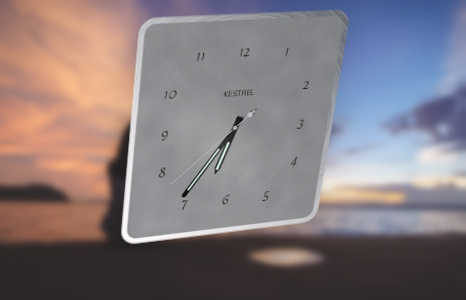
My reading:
6 h 35 min 38 s
